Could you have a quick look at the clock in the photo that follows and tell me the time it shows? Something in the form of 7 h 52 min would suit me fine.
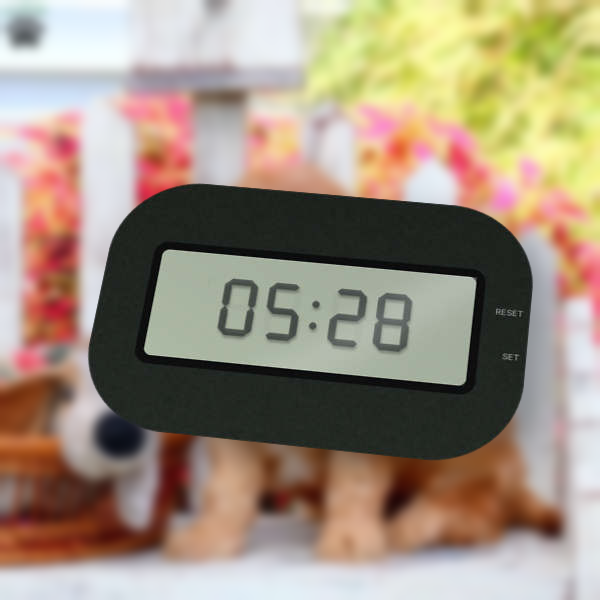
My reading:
5 h 28 min
